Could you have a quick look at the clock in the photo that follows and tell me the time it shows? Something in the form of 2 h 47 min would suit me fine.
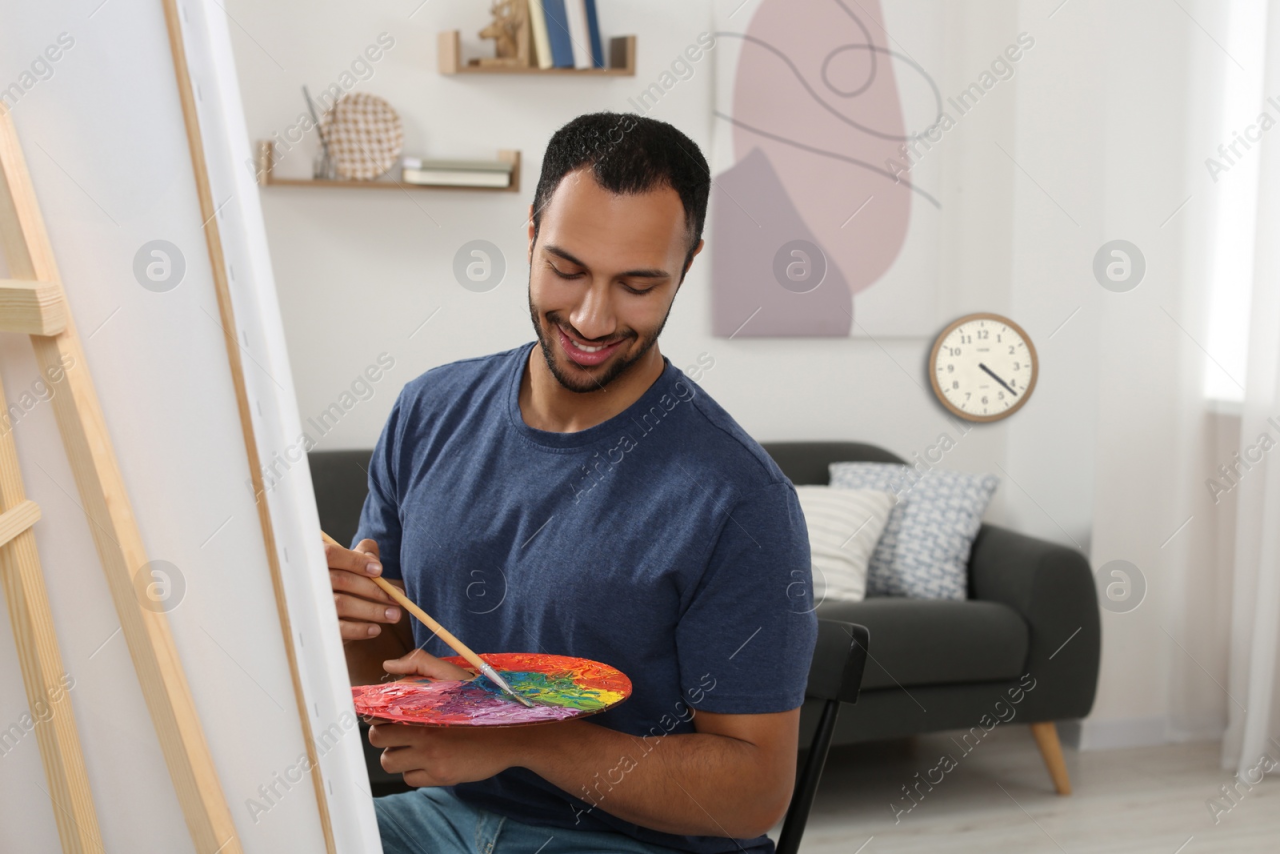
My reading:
4 h 22 min
